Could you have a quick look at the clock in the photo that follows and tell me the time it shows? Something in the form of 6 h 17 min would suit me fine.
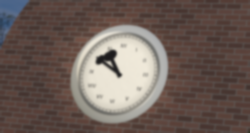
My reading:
10 h 50 min
